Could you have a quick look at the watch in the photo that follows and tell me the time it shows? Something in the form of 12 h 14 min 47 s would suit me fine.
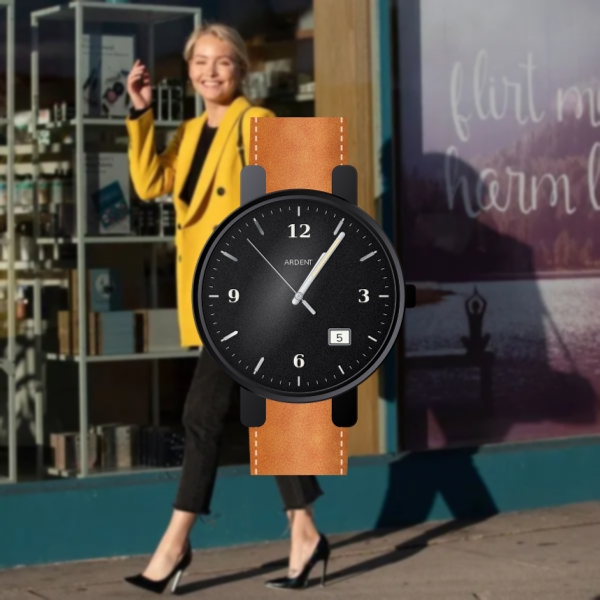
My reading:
1 h 05 min 53 s
